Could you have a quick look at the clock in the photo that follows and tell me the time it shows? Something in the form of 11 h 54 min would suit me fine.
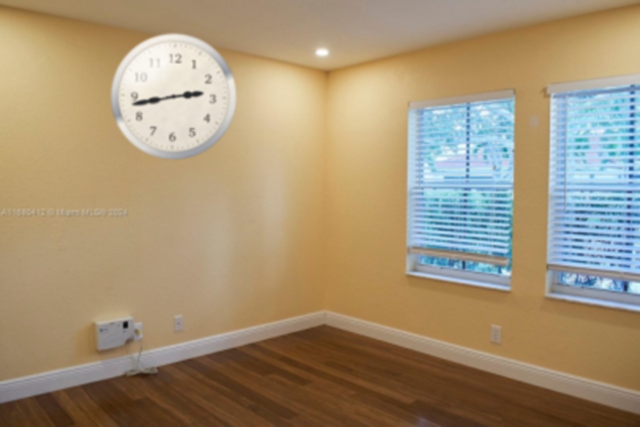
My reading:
2 h 43 min
